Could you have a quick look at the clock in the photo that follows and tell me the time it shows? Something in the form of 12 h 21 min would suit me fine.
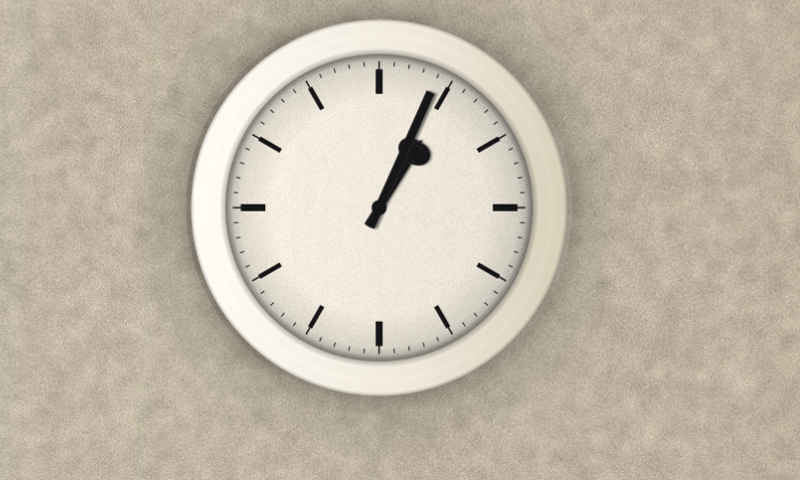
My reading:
1 h 04 min
